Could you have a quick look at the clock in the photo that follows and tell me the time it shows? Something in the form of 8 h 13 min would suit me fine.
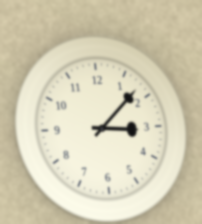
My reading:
3 h 08 min
